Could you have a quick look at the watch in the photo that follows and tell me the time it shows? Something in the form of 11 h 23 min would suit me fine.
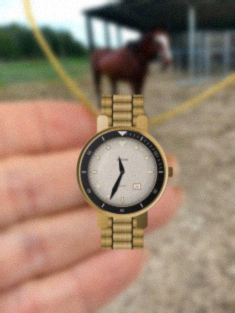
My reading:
11 h 34 min
